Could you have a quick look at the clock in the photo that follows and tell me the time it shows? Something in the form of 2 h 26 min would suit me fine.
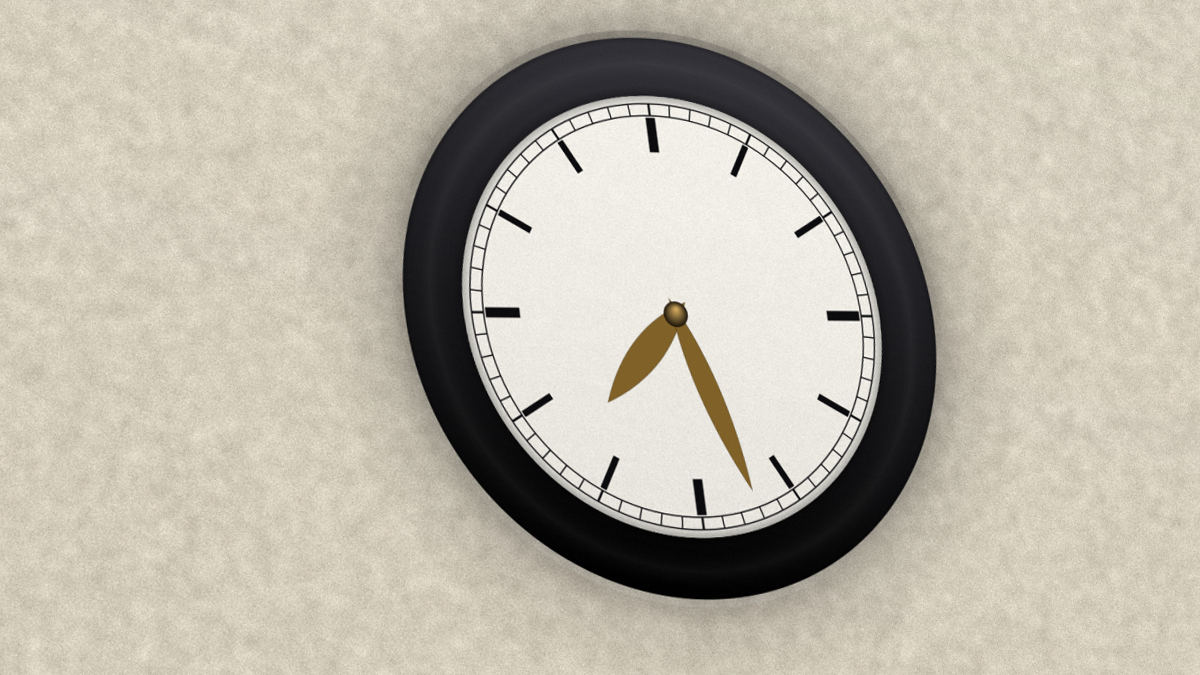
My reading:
7 h 27 min
